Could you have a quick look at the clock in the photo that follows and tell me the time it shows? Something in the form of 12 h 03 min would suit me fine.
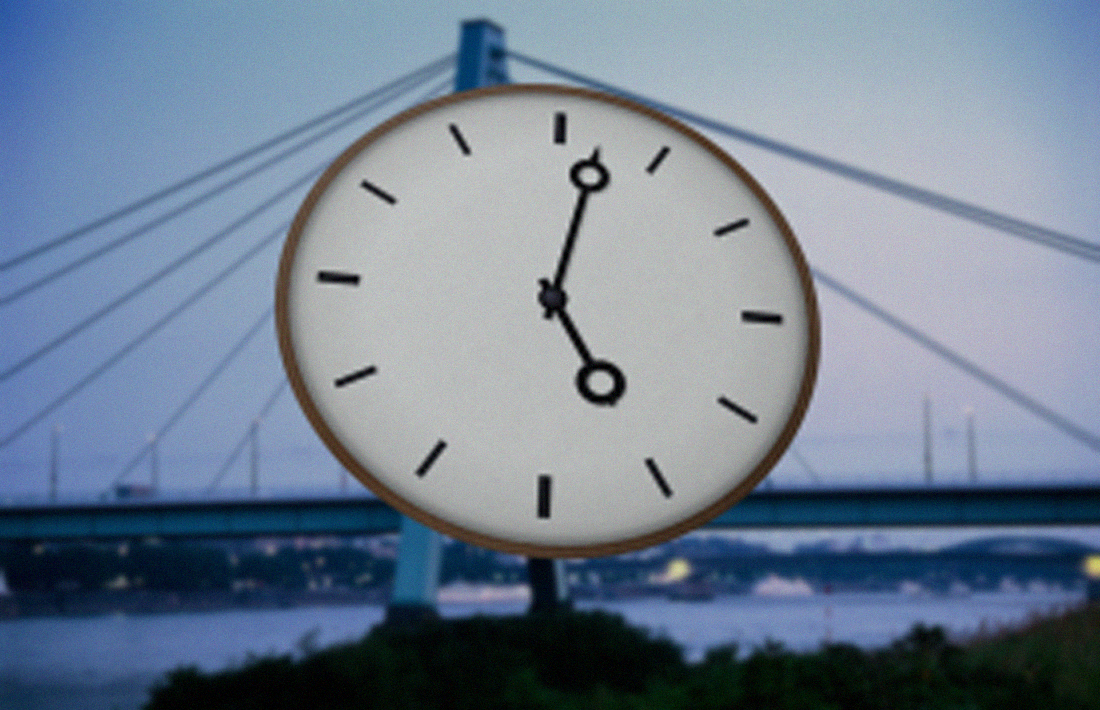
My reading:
5 h 02 min
